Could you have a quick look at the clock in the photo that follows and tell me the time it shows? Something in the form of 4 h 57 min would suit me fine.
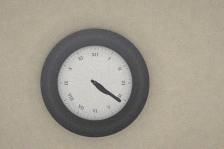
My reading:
4 h 21 min
